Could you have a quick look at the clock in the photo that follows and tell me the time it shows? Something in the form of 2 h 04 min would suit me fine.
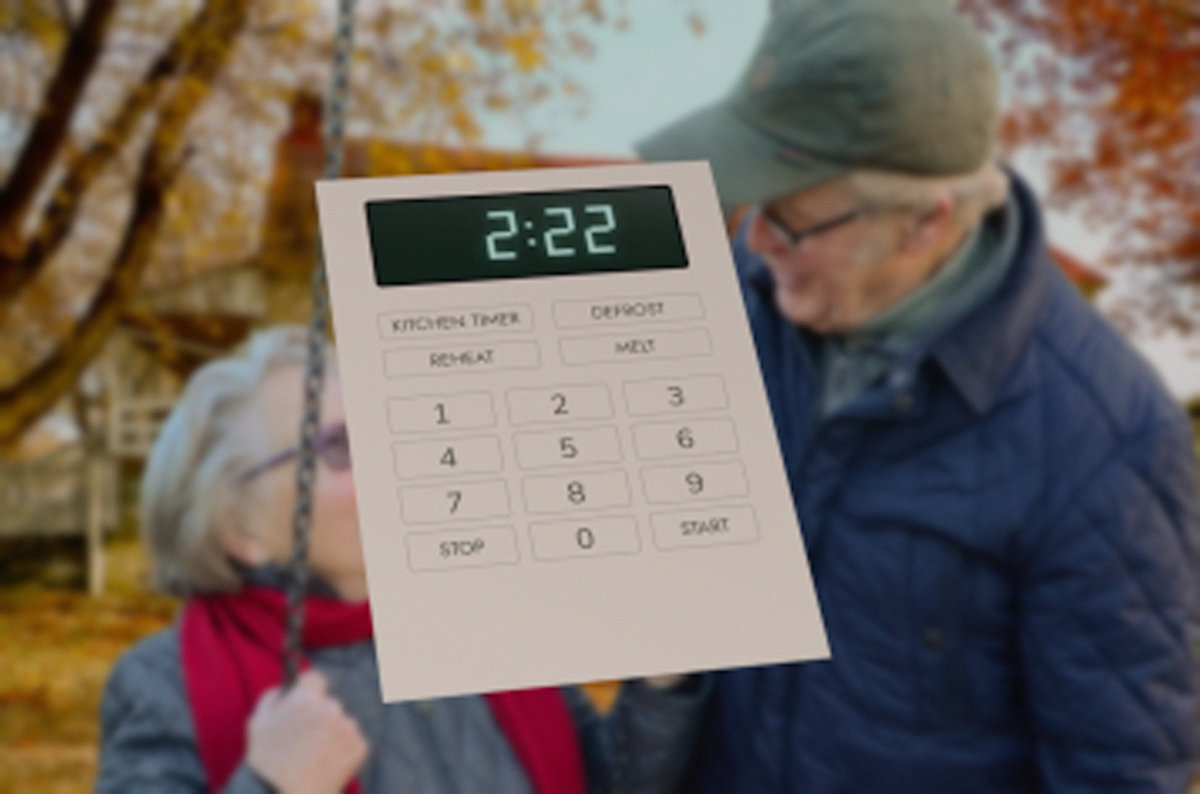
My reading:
2 h 22 min
